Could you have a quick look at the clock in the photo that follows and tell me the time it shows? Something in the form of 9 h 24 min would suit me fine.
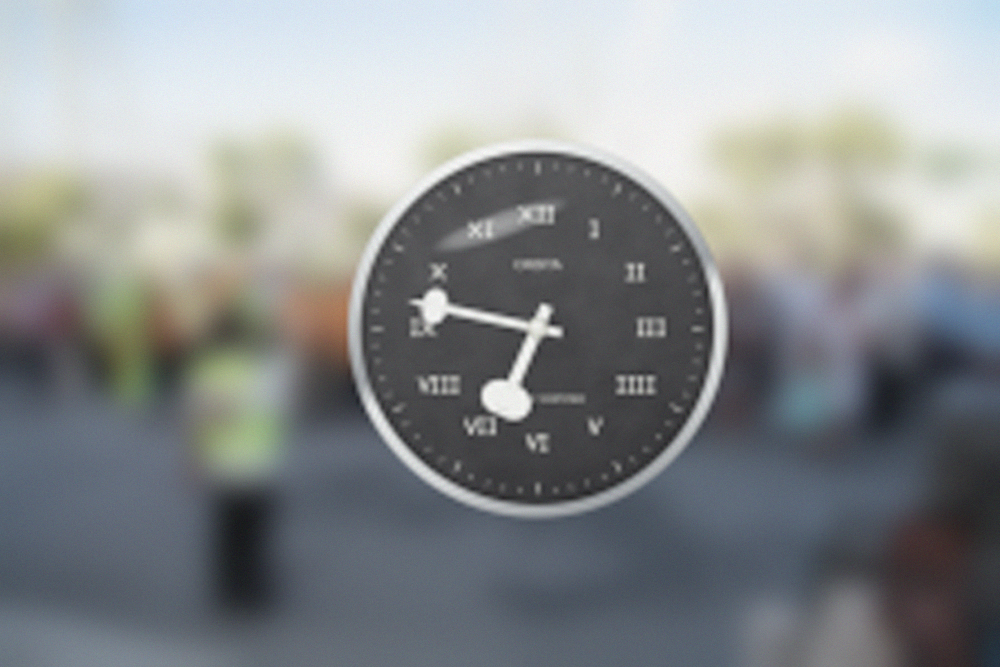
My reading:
6 h 47 min
